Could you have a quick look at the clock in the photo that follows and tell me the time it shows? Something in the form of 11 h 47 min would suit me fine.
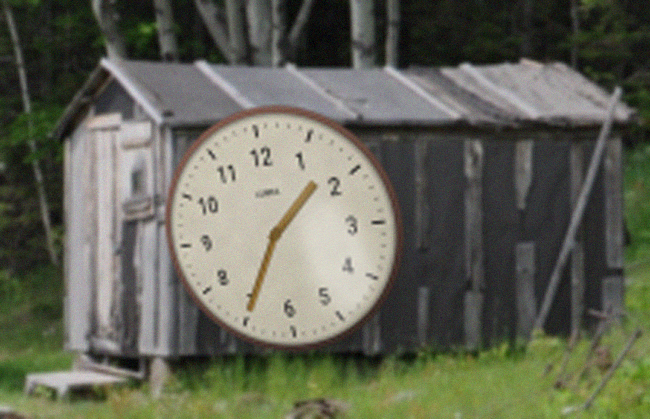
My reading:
1 h 35 min
